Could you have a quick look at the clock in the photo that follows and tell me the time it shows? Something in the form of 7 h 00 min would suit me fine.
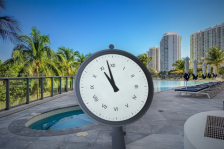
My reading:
10 h 58 min
